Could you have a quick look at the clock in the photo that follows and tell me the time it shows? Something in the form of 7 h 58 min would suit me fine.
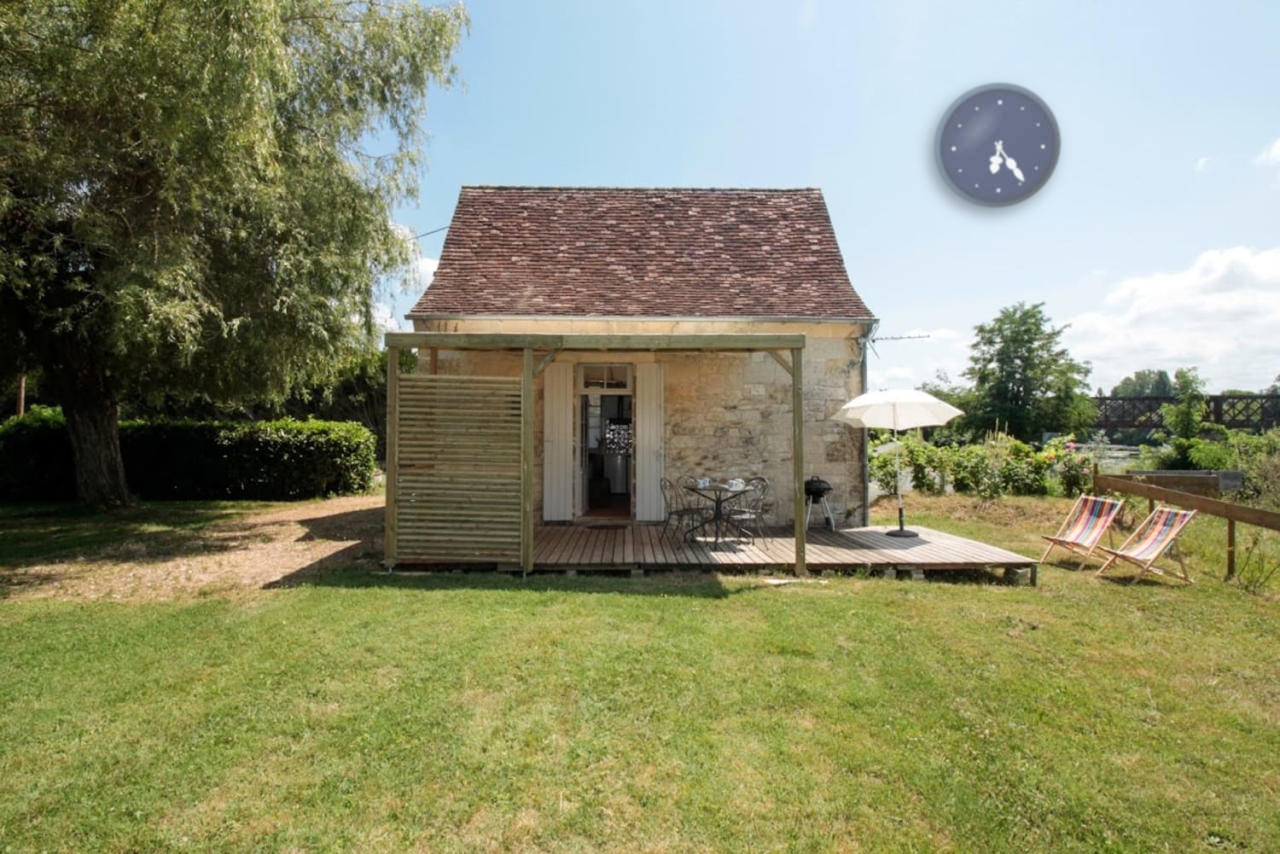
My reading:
6 h 24 min
